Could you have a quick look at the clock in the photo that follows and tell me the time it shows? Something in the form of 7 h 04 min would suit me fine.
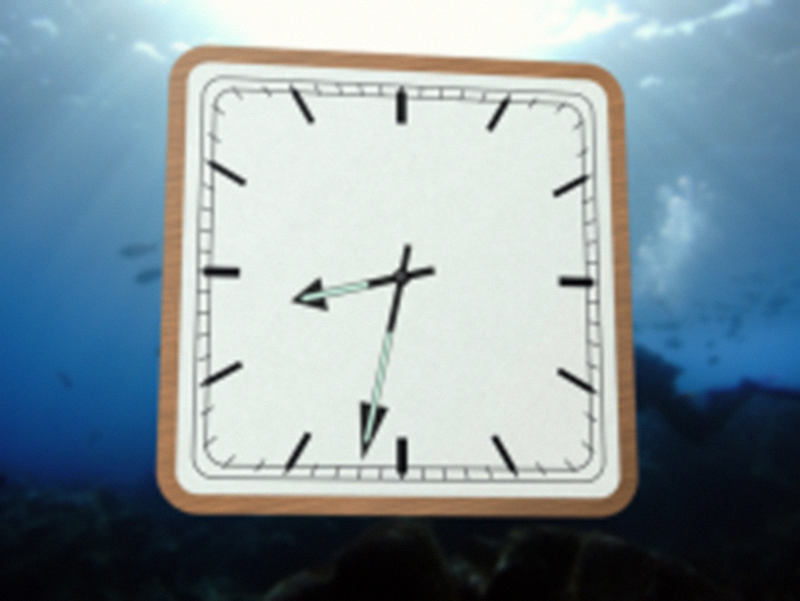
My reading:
8 h 32 min
